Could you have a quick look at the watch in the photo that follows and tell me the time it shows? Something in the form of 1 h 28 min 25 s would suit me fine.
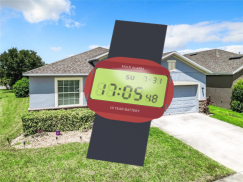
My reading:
17 h 05 min 48 s
